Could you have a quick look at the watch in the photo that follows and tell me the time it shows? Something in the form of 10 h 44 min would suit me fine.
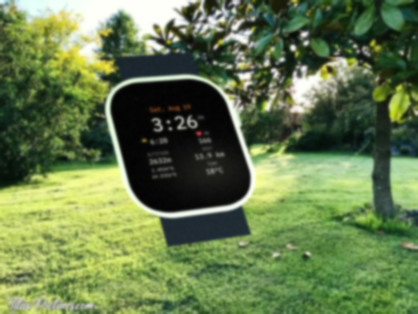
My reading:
3 h 26 min
